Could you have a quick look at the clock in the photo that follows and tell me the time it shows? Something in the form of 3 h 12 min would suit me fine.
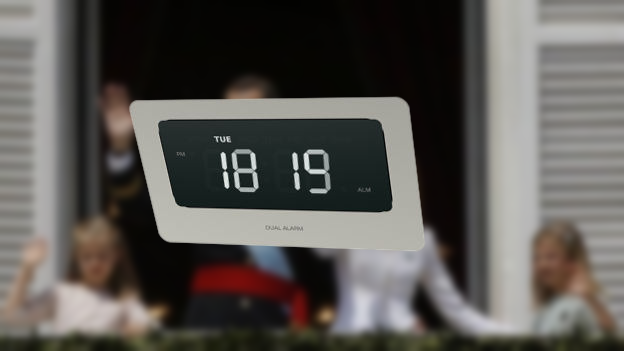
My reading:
18 h 19 min
